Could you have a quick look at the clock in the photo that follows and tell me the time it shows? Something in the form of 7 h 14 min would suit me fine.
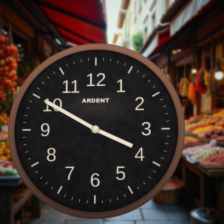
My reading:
3 h 50 min
